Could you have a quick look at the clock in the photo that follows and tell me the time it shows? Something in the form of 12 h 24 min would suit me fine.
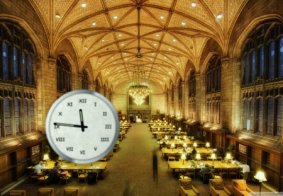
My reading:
11 h 46 min
